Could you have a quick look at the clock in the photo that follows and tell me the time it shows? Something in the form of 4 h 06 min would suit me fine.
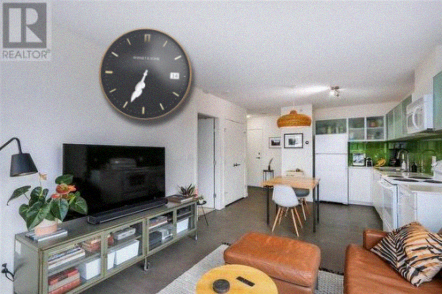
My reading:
6 h 34 min
